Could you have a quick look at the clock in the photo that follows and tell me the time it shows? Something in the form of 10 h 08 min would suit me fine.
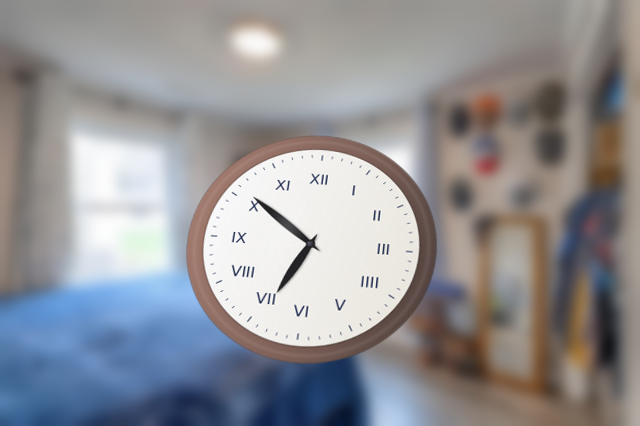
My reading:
6 h 51 min
